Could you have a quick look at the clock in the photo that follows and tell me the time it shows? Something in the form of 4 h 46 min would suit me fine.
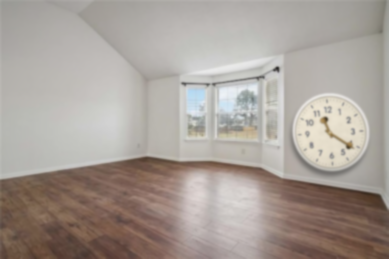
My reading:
11 h 21 min
